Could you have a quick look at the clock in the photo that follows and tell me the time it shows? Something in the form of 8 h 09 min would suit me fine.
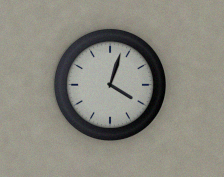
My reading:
4 h 03 min
